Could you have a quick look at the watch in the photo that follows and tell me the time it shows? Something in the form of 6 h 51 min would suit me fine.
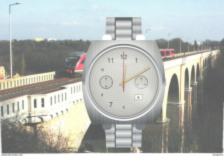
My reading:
12 h 10 min
